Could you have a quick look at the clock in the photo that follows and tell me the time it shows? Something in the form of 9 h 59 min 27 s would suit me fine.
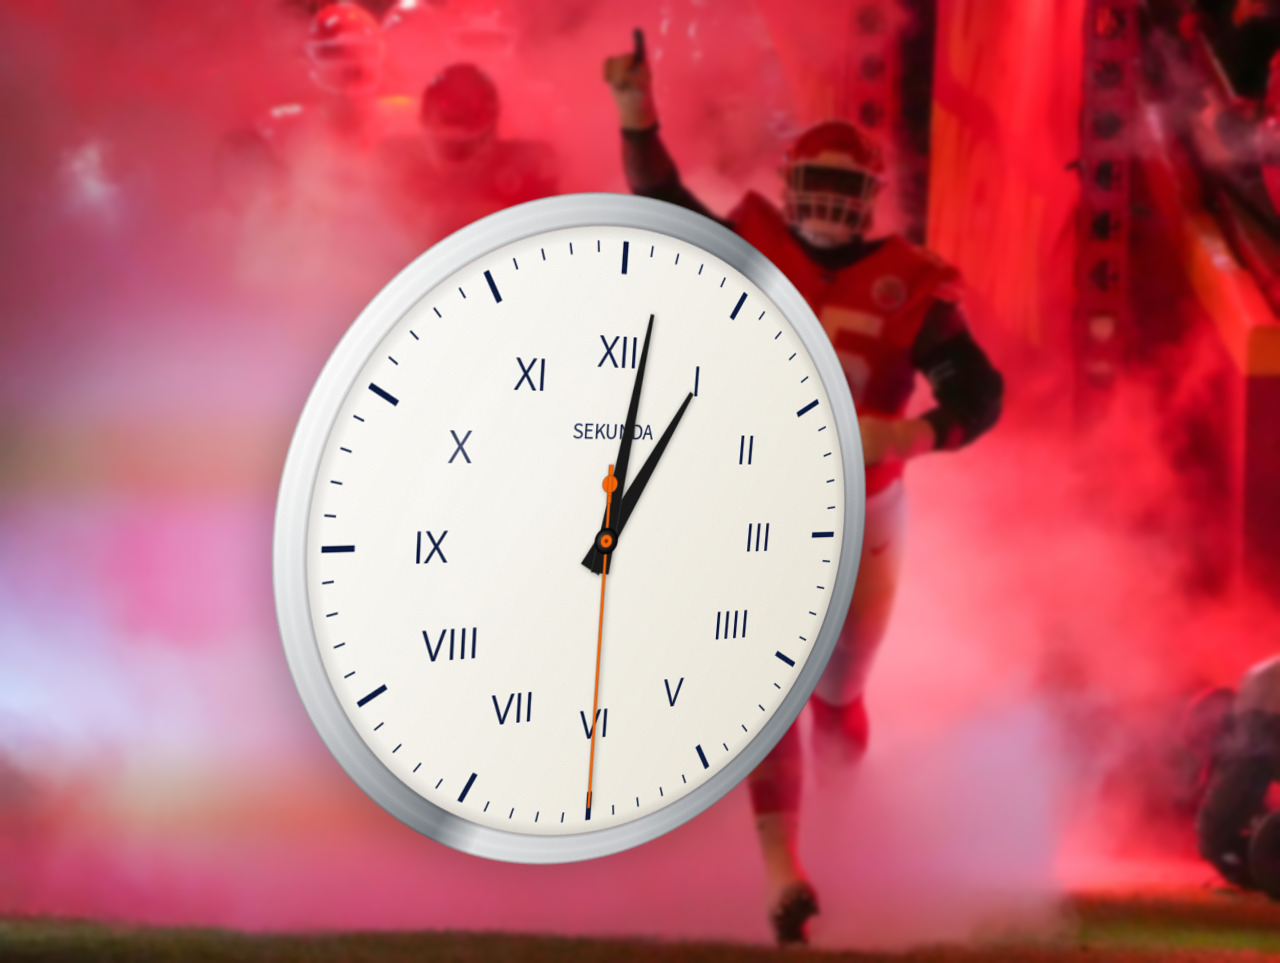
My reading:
1 h 01 min 30 s
